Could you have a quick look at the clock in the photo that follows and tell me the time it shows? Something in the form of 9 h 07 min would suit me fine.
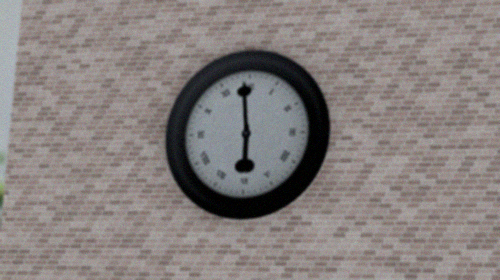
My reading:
5 h 59 min
